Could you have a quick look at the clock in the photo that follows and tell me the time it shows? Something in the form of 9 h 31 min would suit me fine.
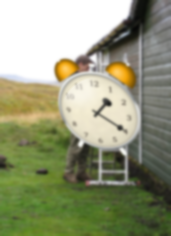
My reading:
1 h 20 min
